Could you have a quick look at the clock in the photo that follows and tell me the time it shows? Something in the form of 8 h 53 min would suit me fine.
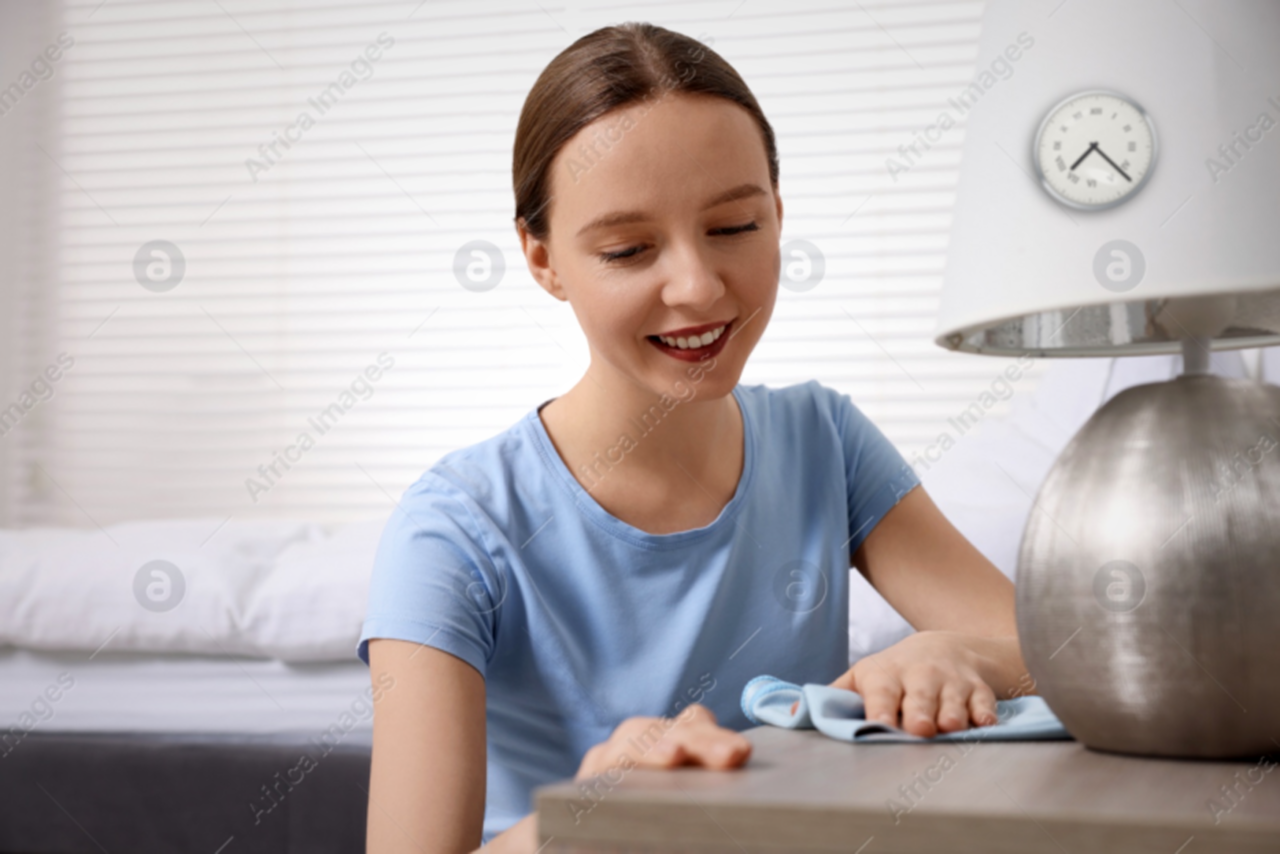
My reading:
7 h 22 min
